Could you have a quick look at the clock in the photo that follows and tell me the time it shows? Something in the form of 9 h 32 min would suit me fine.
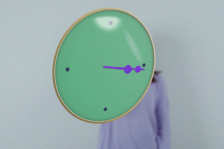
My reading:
3 h 16 min
